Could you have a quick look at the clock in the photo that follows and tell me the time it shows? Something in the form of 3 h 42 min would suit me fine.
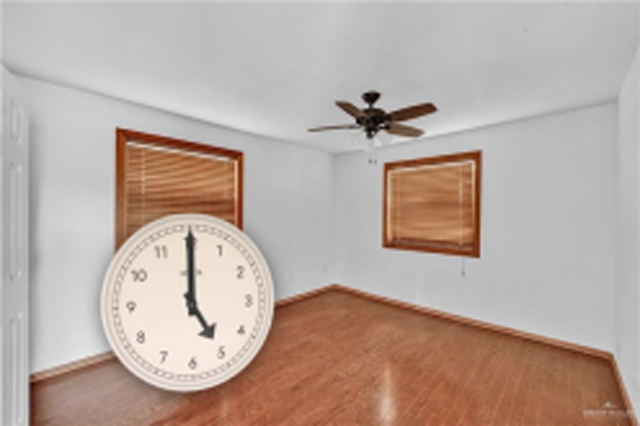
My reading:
5 h 00 min
